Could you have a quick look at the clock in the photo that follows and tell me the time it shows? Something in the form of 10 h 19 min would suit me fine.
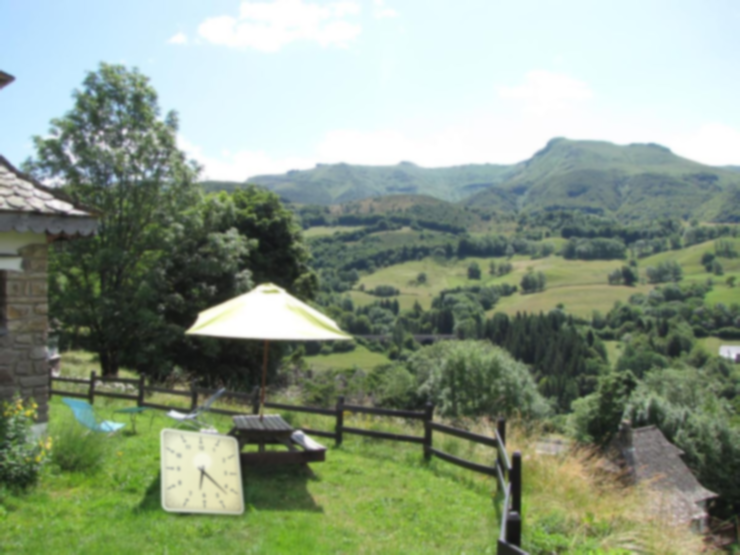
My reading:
6 h 22 min
